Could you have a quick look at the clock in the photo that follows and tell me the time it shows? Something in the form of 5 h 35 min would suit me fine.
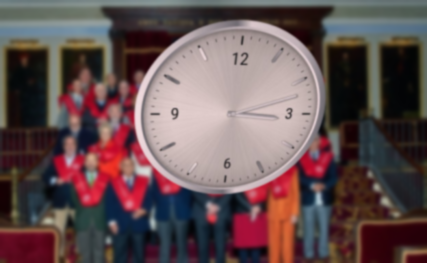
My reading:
3 h 12 min
